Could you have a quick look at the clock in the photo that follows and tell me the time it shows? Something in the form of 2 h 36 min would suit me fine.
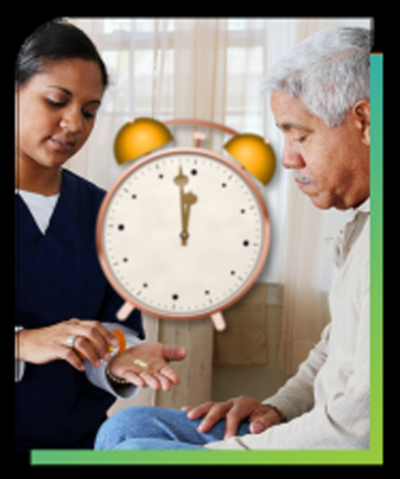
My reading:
11 h 58 min
